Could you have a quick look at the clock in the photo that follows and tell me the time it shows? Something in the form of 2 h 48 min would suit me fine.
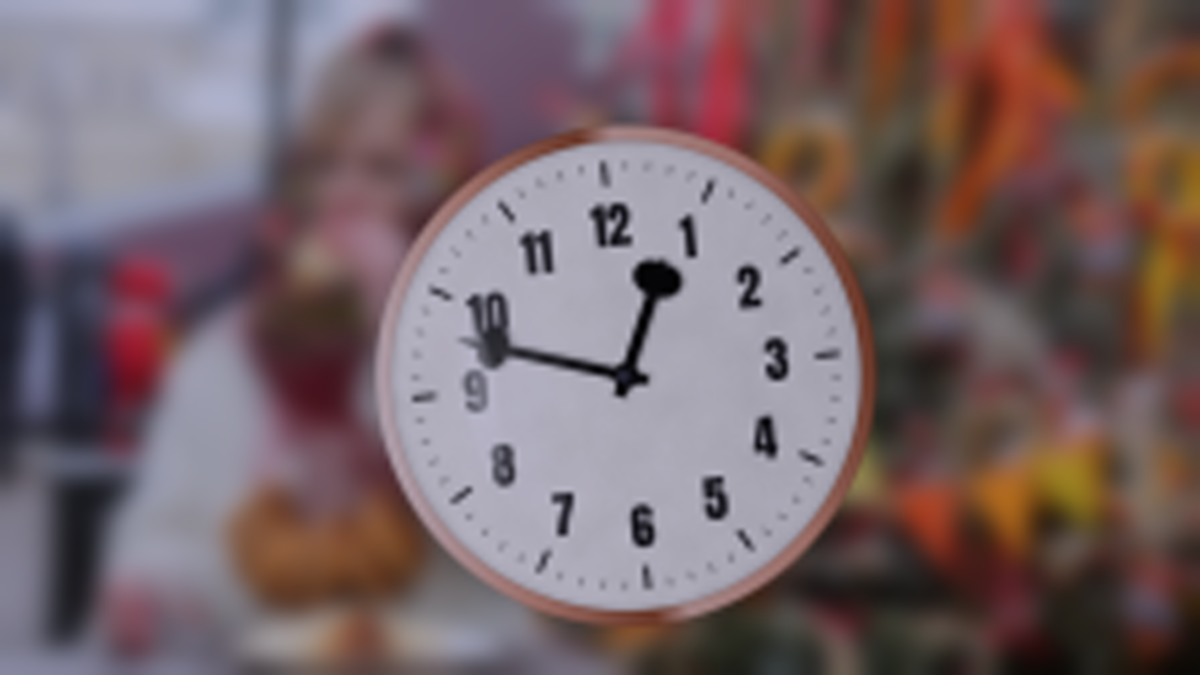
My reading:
12 h 48 min
